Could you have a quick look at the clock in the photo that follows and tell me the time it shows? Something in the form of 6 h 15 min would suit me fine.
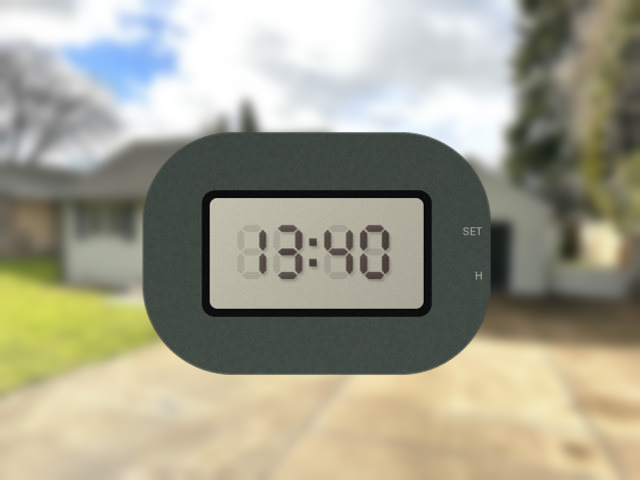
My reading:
13 h 40 min
